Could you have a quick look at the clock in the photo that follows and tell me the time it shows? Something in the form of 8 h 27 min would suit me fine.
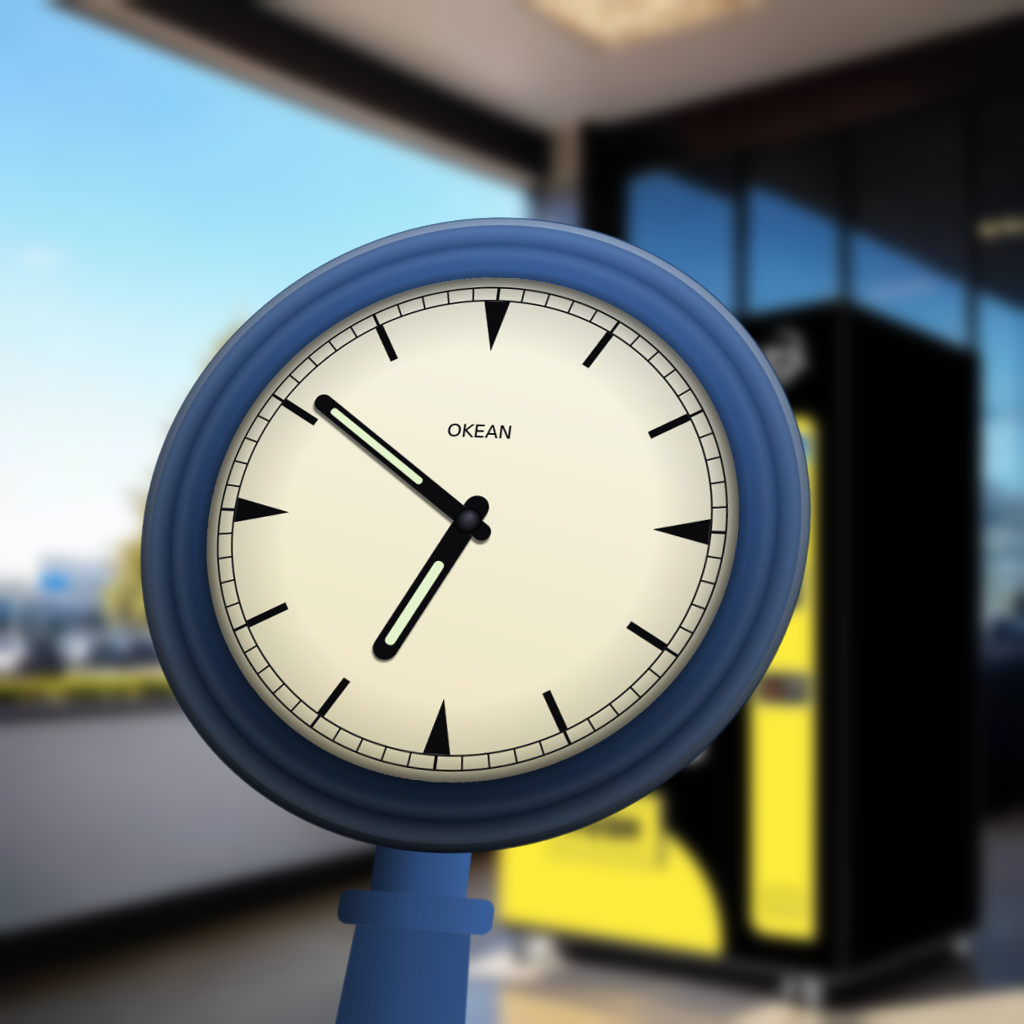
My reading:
6 h 51 min
